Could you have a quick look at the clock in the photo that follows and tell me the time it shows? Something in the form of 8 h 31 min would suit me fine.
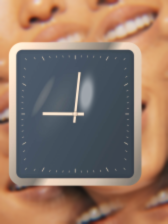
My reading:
9 h 01 min
